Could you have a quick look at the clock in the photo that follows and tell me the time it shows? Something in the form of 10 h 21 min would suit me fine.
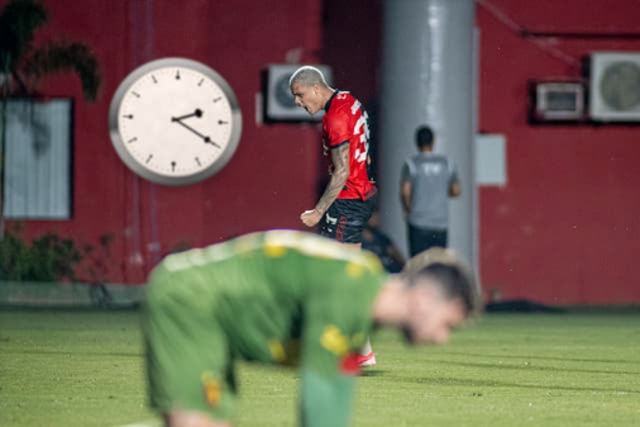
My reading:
2 h 20 min
